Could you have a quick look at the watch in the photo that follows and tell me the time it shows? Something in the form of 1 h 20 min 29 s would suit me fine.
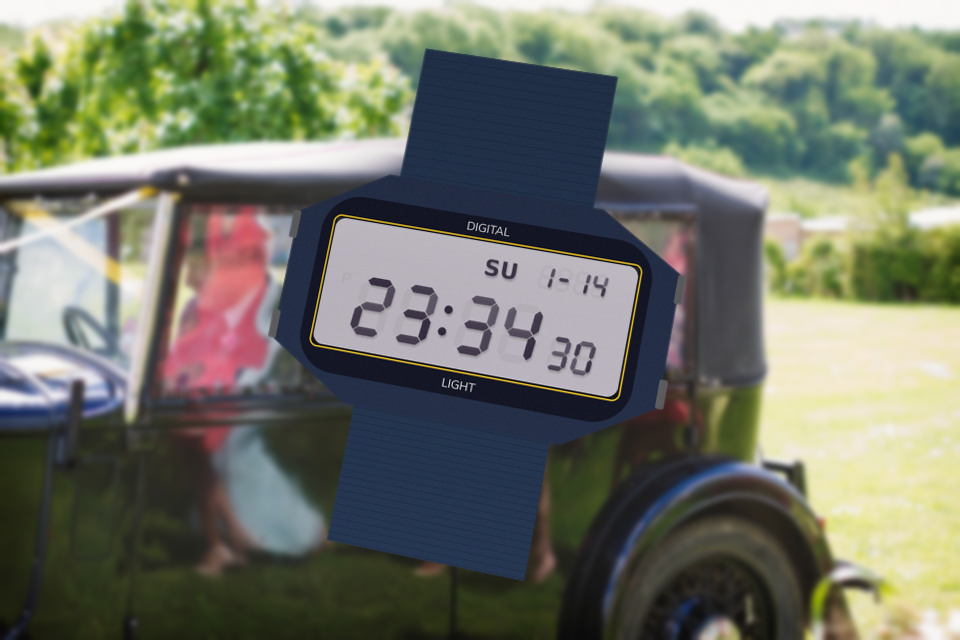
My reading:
23 h 34 min 30 s
